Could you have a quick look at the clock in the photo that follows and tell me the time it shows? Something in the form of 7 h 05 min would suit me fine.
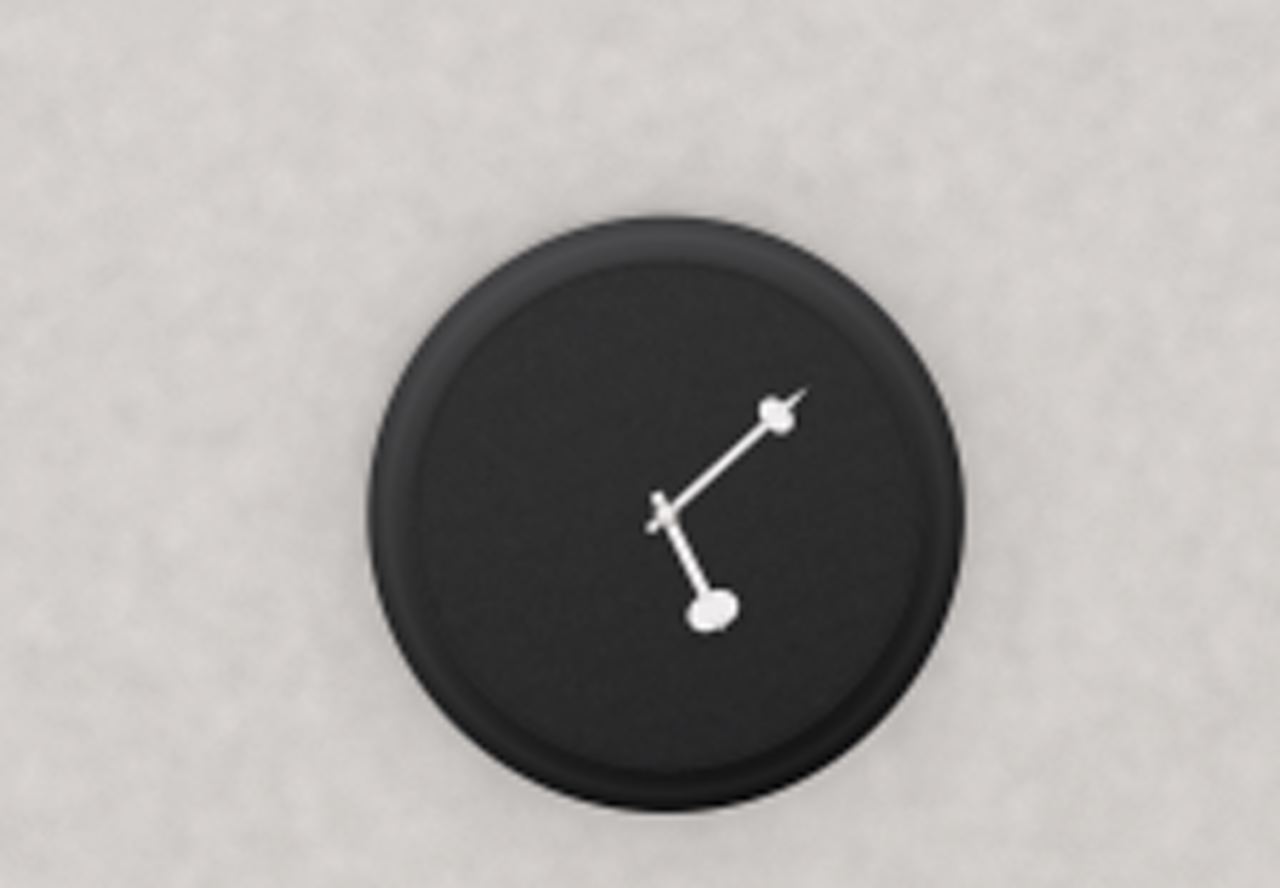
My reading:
5 h 08 min
